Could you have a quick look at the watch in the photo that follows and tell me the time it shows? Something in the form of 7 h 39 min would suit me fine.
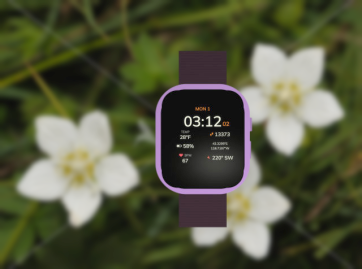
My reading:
3 h 12 min
